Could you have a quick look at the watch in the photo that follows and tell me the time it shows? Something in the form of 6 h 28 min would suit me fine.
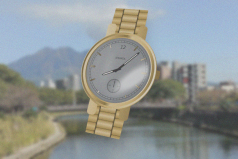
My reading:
8 h 07 min
